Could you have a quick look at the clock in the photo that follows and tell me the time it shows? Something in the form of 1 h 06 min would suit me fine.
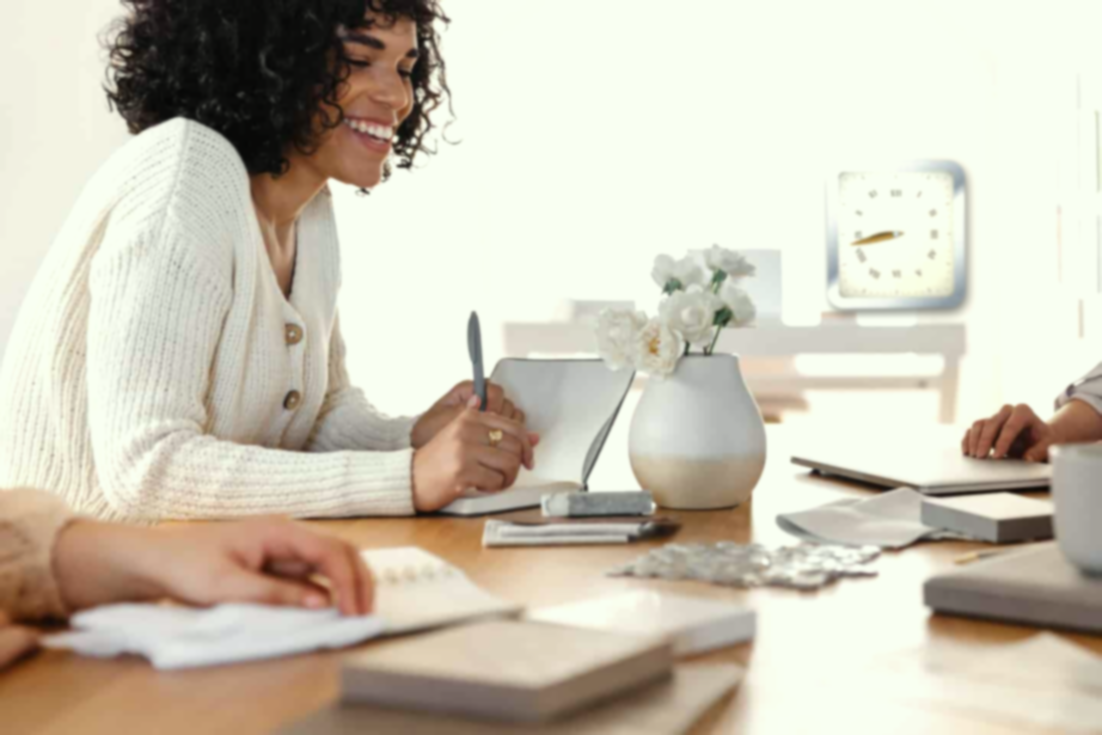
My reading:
8 h 43 min
